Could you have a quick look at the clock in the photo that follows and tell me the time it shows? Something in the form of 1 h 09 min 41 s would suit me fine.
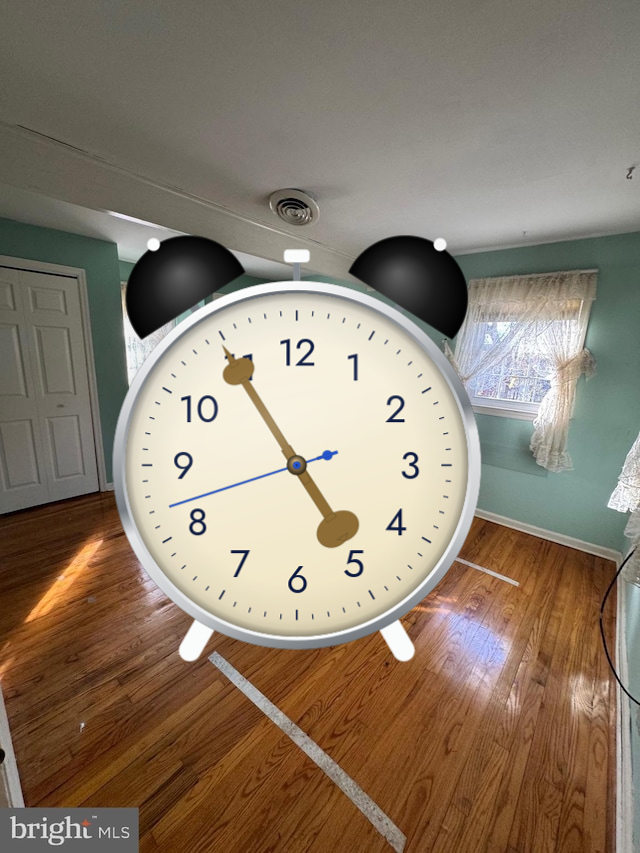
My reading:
4 h 54 min 42 s
